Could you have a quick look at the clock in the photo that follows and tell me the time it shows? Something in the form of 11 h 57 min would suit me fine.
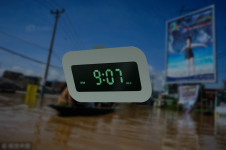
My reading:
9 h 07 min
